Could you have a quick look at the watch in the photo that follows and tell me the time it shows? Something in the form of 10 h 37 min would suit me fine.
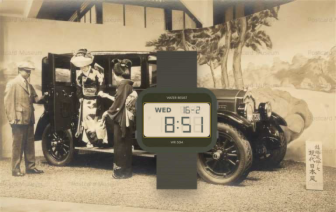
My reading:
8 h 51 min
